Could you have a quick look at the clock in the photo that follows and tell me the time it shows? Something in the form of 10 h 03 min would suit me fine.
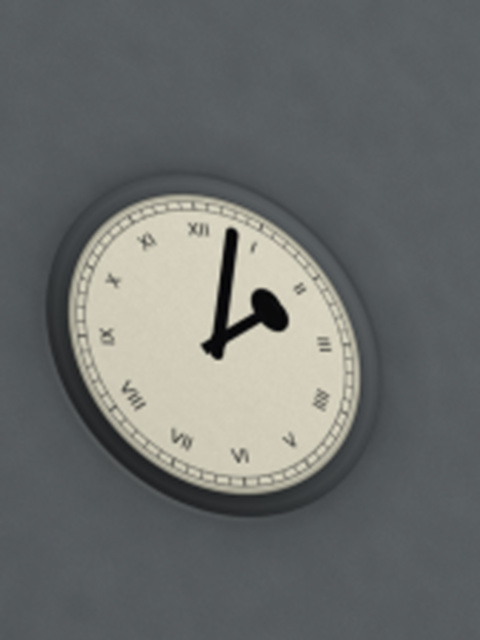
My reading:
2 h 03 min
